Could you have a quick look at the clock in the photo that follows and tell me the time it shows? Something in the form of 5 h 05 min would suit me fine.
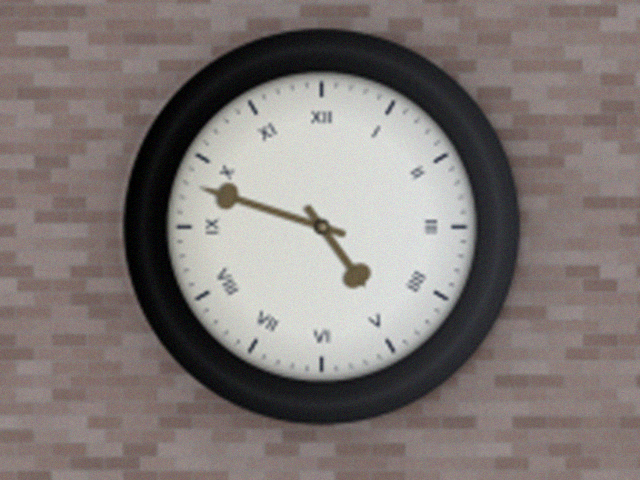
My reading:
4 h 48 min
